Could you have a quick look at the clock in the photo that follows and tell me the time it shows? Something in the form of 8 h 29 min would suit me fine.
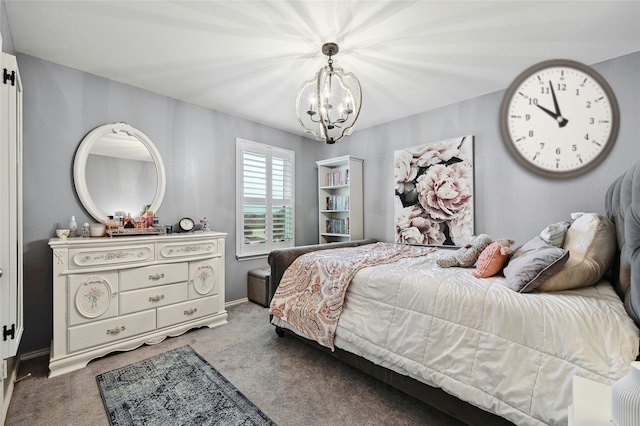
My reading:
9 h 57 min
